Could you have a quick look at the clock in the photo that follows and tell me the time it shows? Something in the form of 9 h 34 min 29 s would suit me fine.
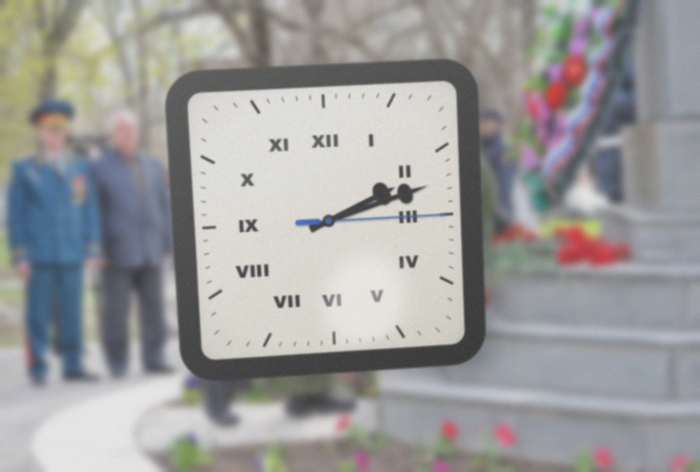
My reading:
2 h 12 min 15 s
